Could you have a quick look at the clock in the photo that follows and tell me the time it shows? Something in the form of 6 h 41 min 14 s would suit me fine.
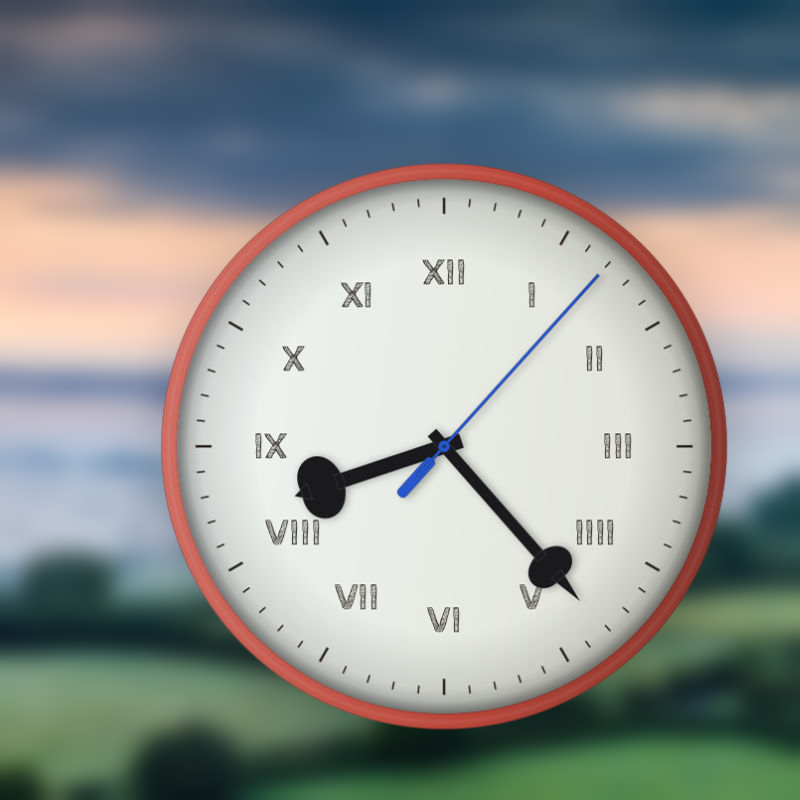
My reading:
8 h 23 min 07 s
